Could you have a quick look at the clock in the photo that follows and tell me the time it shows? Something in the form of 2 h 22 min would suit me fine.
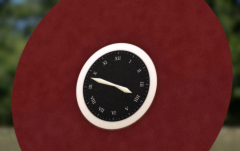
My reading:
3 h 48 min
